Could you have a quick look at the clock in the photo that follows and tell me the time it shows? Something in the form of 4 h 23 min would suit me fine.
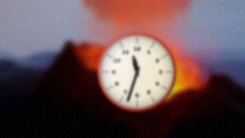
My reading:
11 h 33 min
